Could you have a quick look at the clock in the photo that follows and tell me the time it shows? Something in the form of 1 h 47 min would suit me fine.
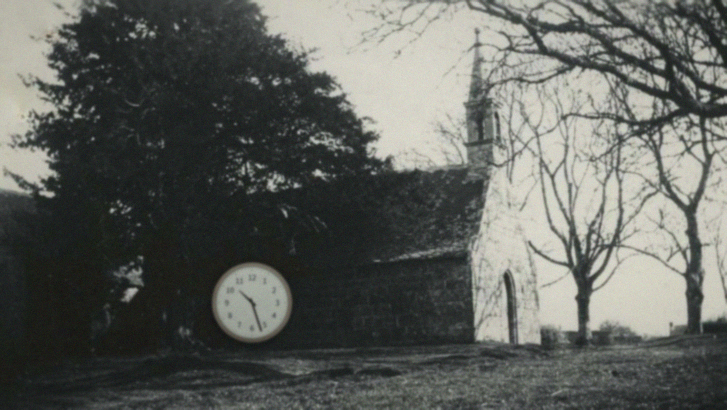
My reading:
10 h 27 min
